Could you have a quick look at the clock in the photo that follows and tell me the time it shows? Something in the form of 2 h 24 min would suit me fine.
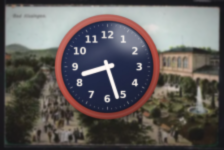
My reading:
8 h 27 min
